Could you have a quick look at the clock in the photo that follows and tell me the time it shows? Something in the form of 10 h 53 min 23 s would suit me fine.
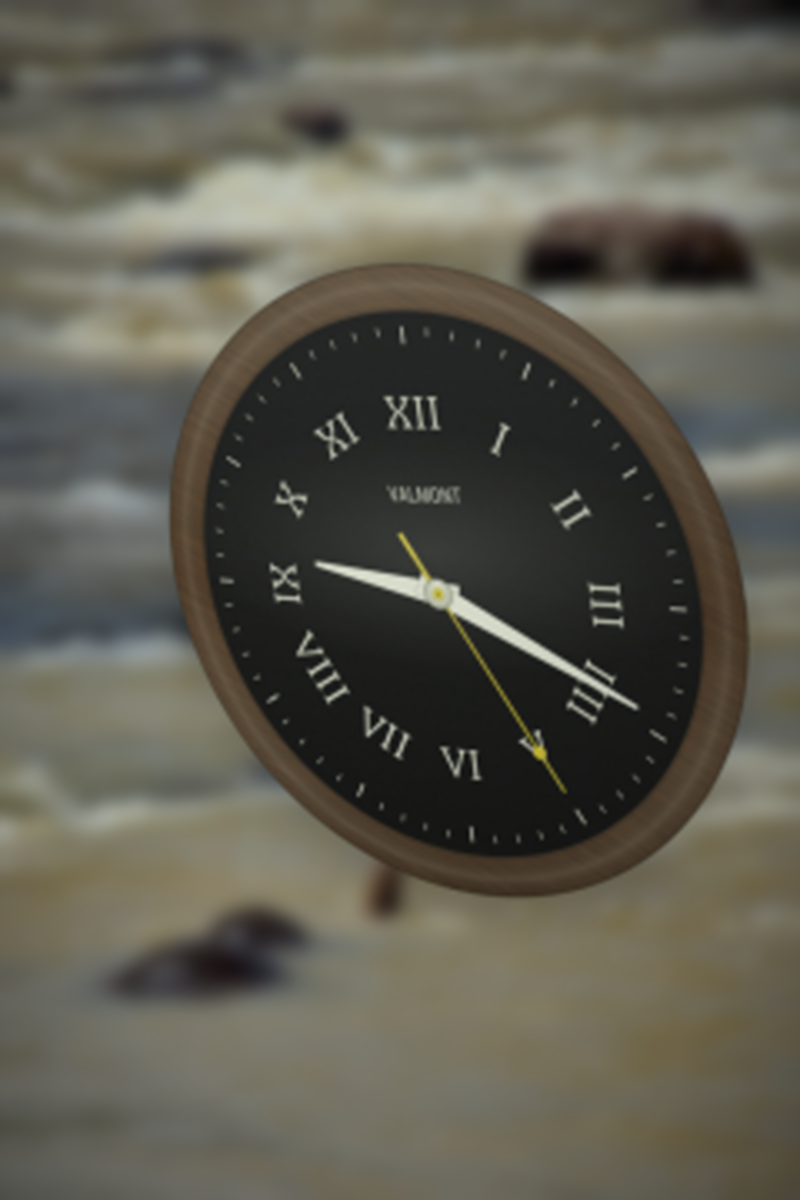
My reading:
9 h 19 min 25 s
